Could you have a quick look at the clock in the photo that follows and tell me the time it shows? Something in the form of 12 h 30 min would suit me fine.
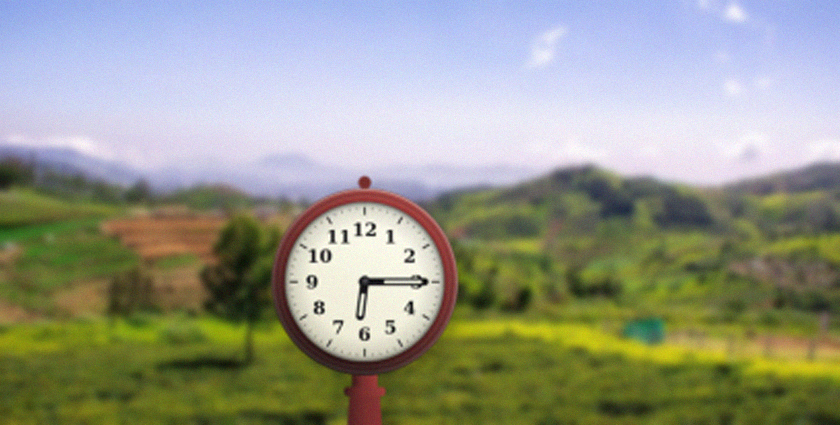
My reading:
6 h 15 min
